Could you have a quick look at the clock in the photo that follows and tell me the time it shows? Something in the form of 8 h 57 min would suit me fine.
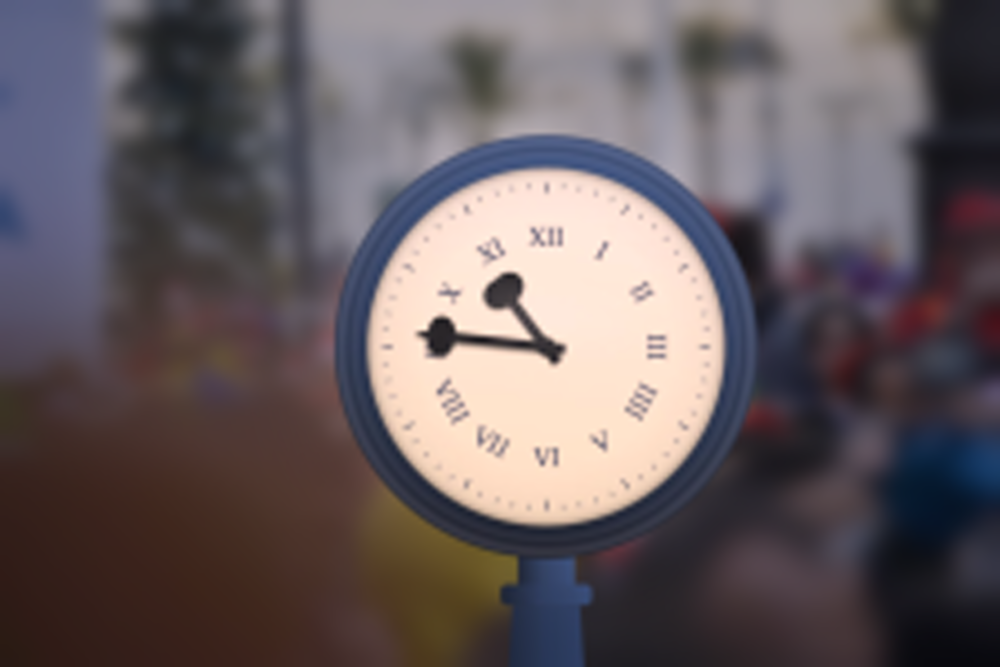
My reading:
10 h 46 min
